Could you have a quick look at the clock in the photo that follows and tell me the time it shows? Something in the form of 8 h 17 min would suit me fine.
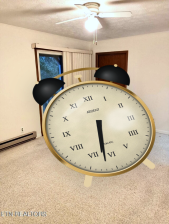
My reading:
6 h 32 min
